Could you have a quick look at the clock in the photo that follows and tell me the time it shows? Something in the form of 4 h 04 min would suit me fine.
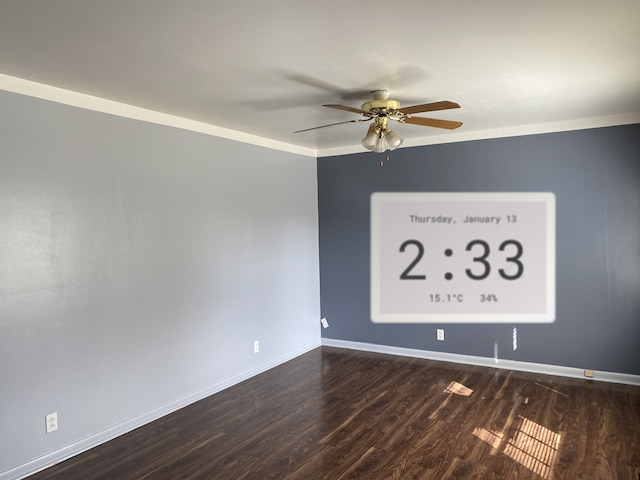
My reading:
2 h 33 min
